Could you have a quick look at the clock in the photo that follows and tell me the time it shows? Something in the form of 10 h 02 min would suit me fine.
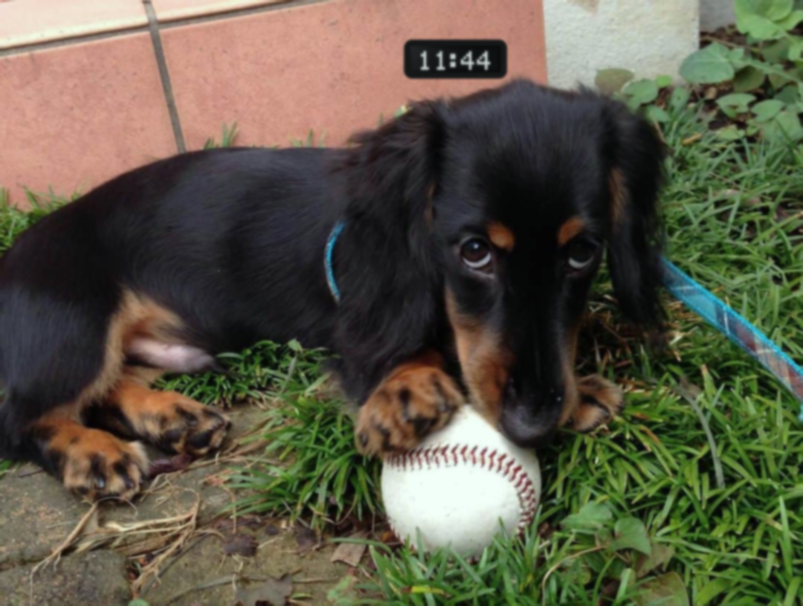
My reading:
11 h 44 min
